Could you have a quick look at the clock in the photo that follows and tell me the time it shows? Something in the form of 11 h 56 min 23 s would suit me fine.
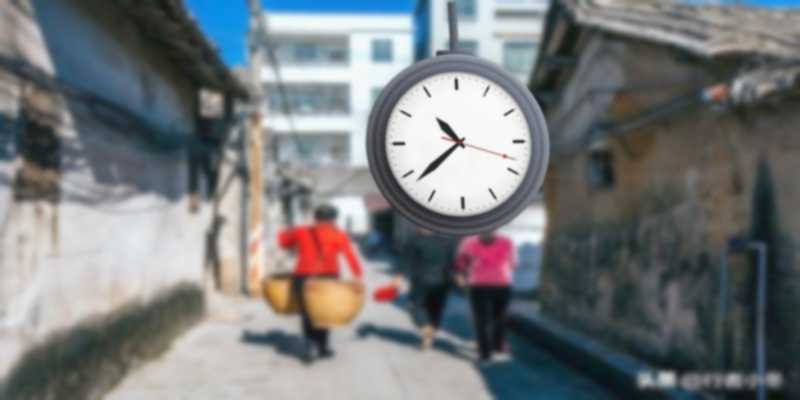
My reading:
10 h 38 min 18 s
